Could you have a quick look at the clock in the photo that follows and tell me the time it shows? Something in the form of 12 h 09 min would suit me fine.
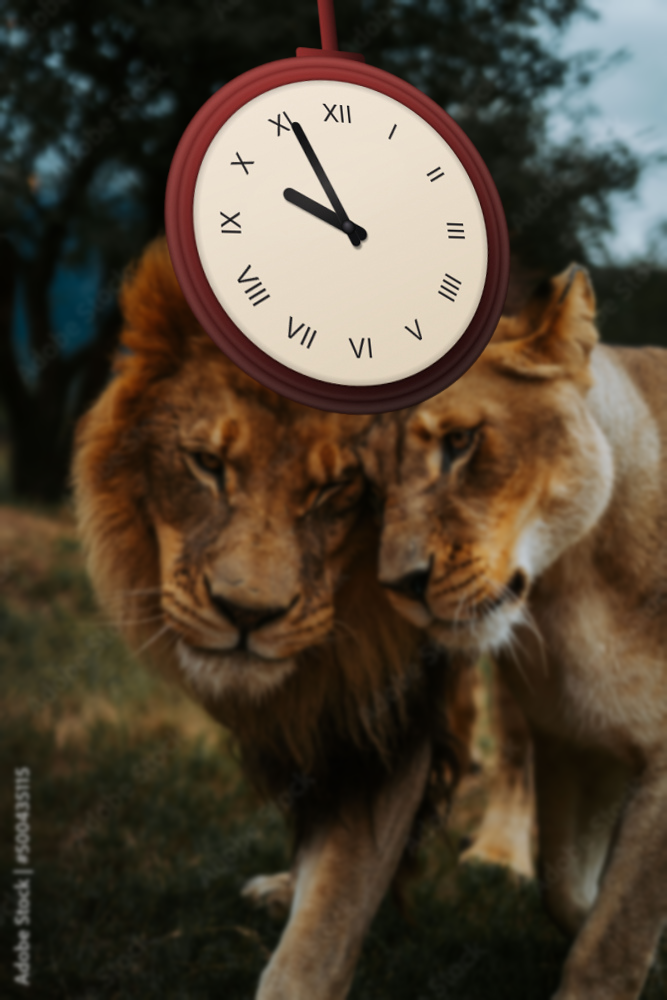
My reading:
9 h 56 min
